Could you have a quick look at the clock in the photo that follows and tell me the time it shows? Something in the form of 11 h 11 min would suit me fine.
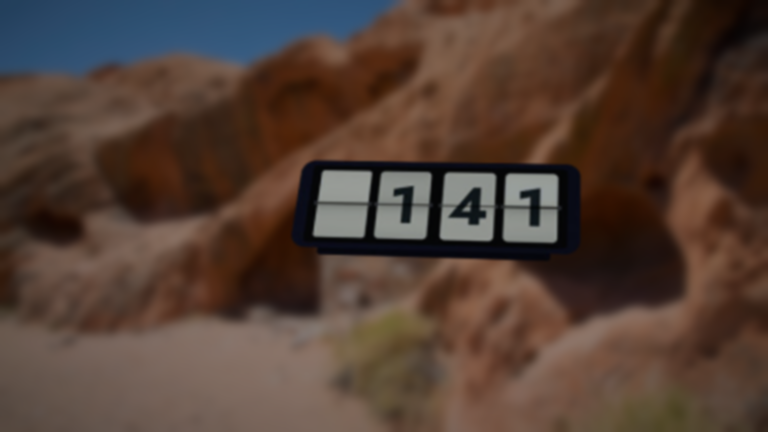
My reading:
1 h 41 min
